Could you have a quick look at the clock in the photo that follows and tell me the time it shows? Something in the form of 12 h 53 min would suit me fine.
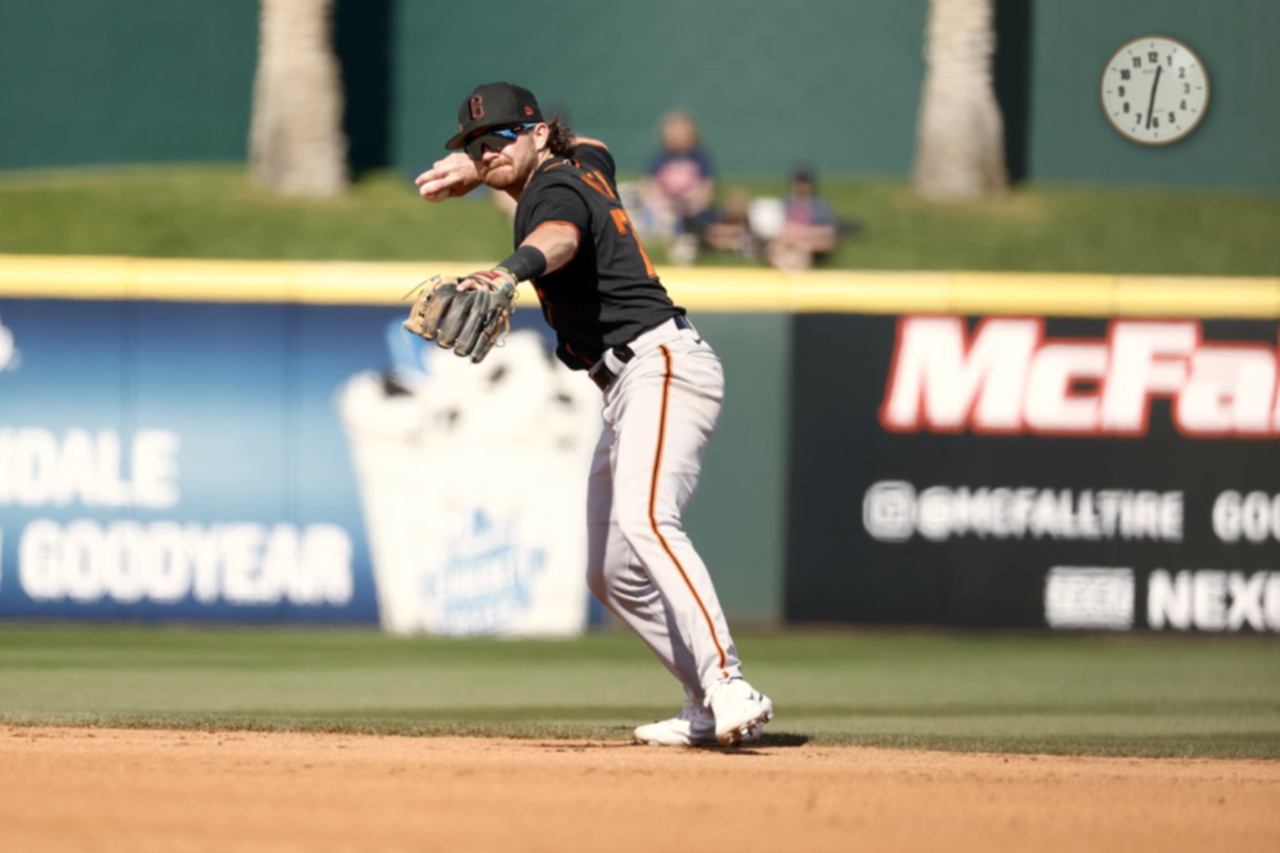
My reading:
12 h 32 min
